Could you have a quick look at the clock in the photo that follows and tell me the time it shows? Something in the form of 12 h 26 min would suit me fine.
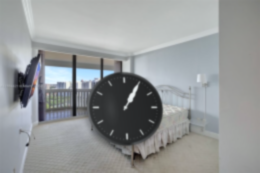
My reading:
1 h 05 min
